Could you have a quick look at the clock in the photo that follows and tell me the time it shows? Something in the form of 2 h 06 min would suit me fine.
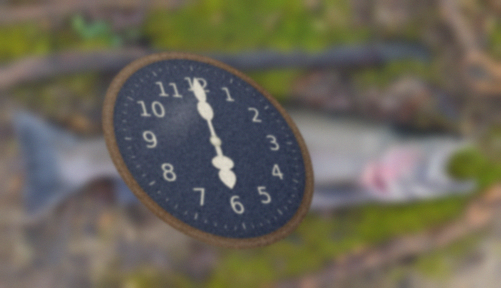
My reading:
6 h 00 min
